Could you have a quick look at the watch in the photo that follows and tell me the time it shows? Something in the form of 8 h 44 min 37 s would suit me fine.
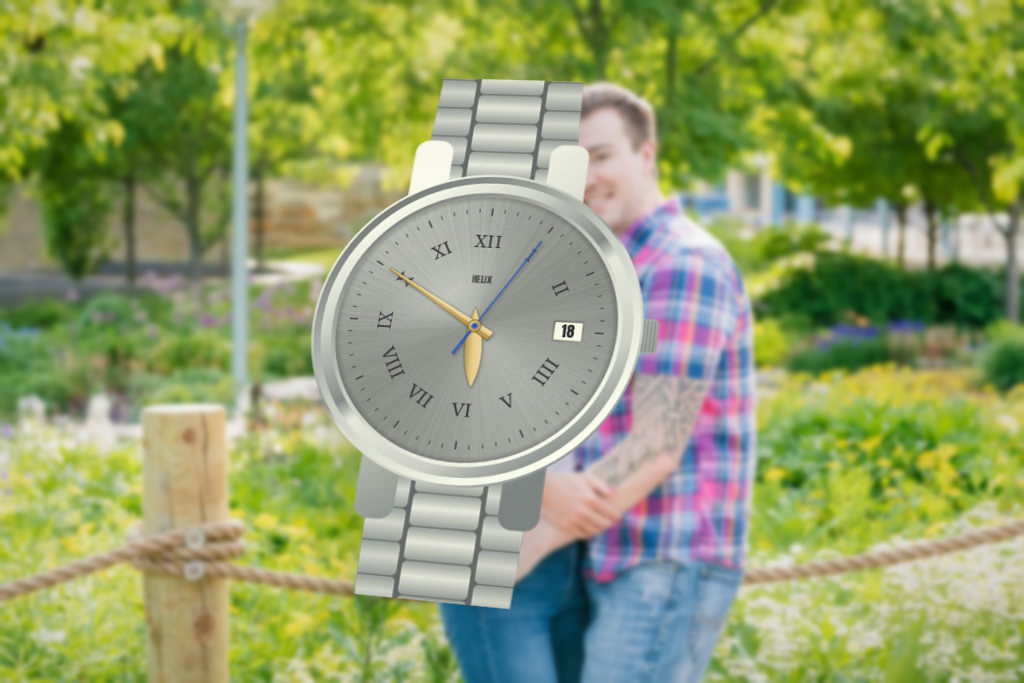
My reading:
5 h 50 min 05 s
